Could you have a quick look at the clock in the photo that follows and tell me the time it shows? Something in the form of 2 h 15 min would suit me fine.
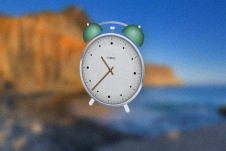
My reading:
10 h 37 min
